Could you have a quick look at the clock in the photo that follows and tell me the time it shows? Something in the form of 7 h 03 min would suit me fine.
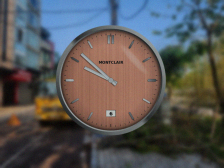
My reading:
9 h 52 min
